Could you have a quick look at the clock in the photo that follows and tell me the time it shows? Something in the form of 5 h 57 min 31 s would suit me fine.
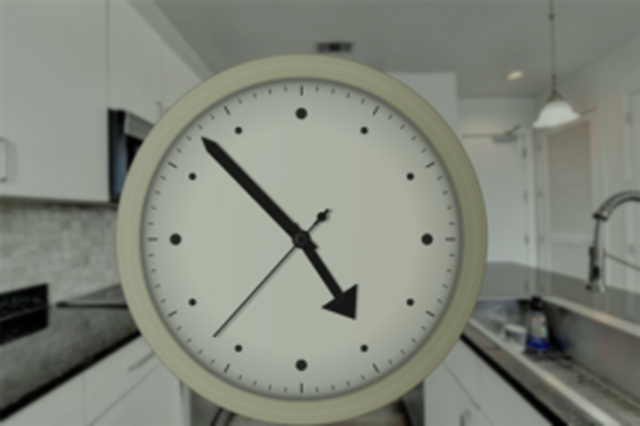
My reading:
4 h 52 min 37 s
